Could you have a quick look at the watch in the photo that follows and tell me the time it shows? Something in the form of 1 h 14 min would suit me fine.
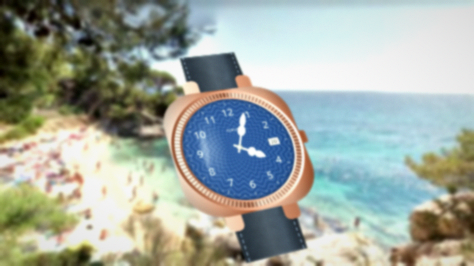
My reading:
4 h 04 min
